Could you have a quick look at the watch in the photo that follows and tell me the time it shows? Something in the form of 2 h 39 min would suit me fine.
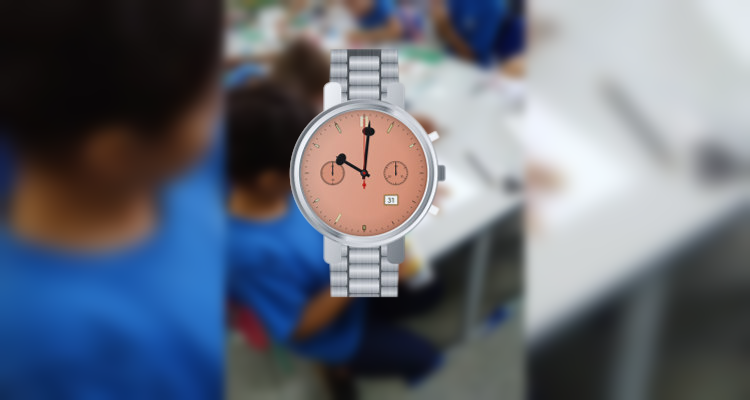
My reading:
10 h 01 min
